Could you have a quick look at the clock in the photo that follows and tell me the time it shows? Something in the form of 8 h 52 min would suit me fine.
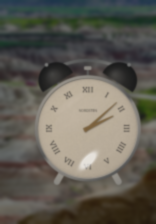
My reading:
2 h 08 min
